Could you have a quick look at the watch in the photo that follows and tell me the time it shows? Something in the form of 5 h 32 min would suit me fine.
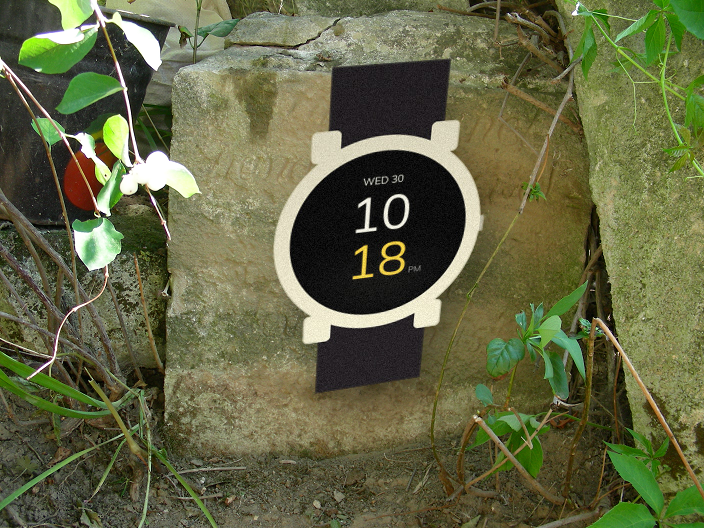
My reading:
10 h 18 min
